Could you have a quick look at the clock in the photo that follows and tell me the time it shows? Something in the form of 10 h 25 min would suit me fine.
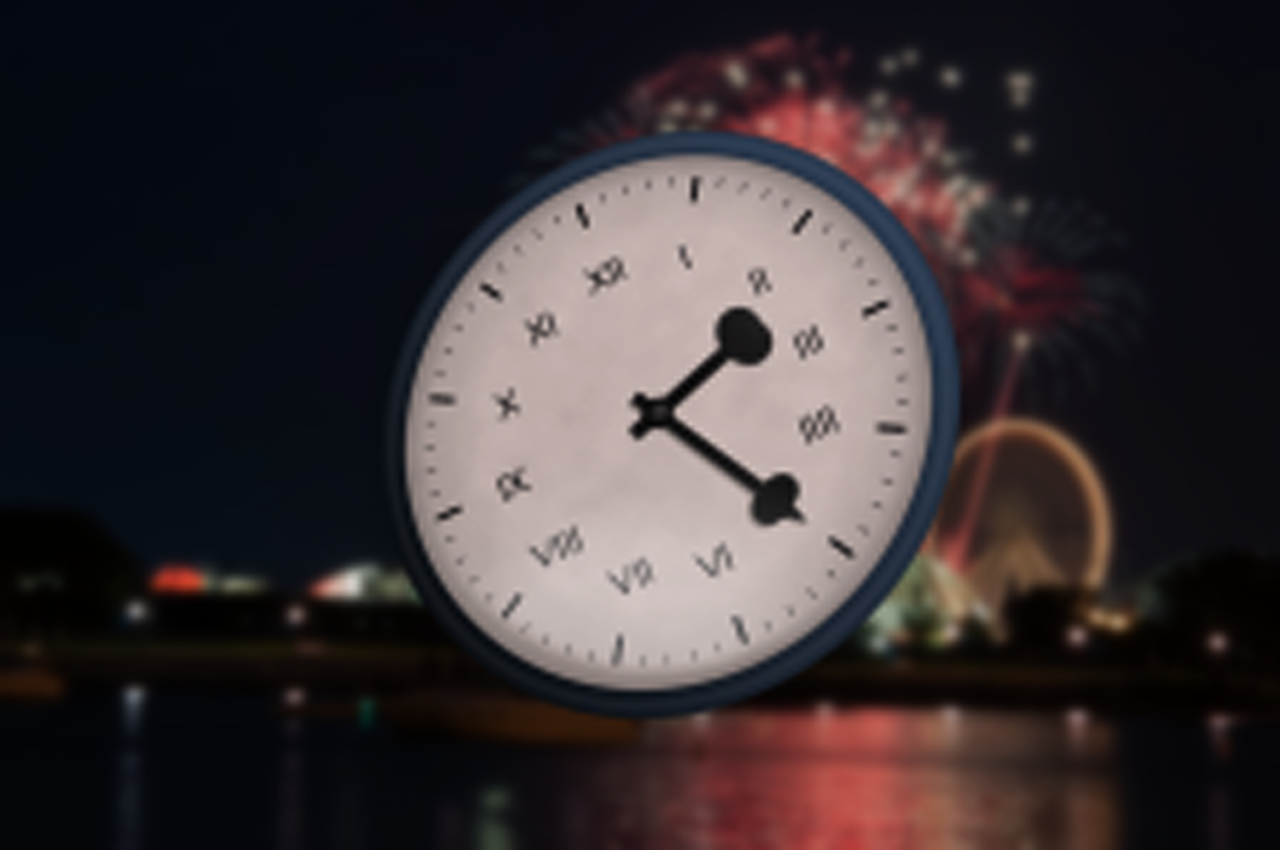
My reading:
2 h 25 min
